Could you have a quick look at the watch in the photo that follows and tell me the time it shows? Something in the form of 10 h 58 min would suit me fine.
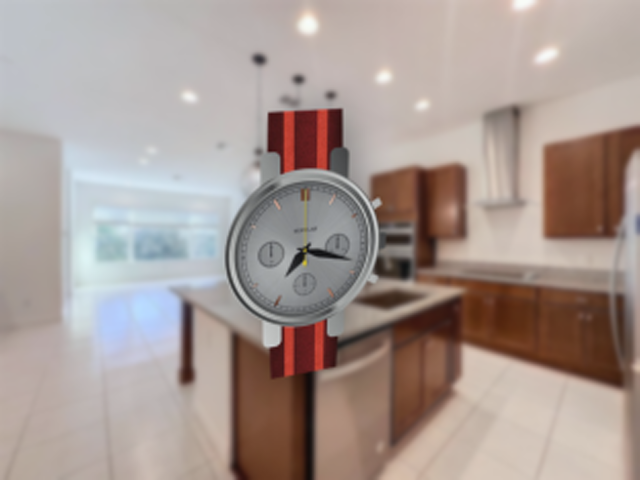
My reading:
7 h 18 min
